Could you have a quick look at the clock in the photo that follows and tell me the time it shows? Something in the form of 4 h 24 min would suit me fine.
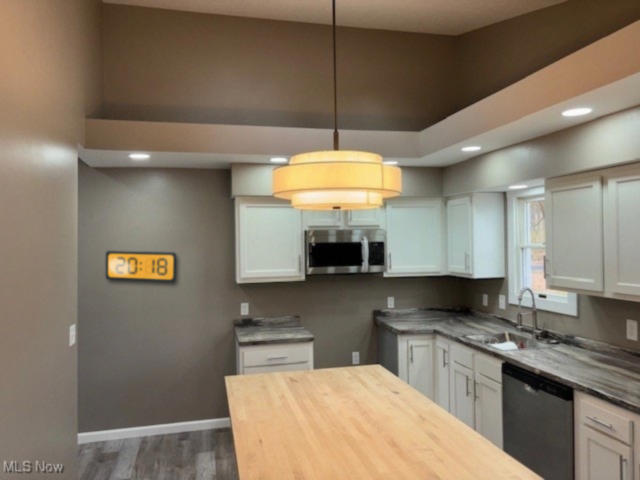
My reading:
20 h 18 min
